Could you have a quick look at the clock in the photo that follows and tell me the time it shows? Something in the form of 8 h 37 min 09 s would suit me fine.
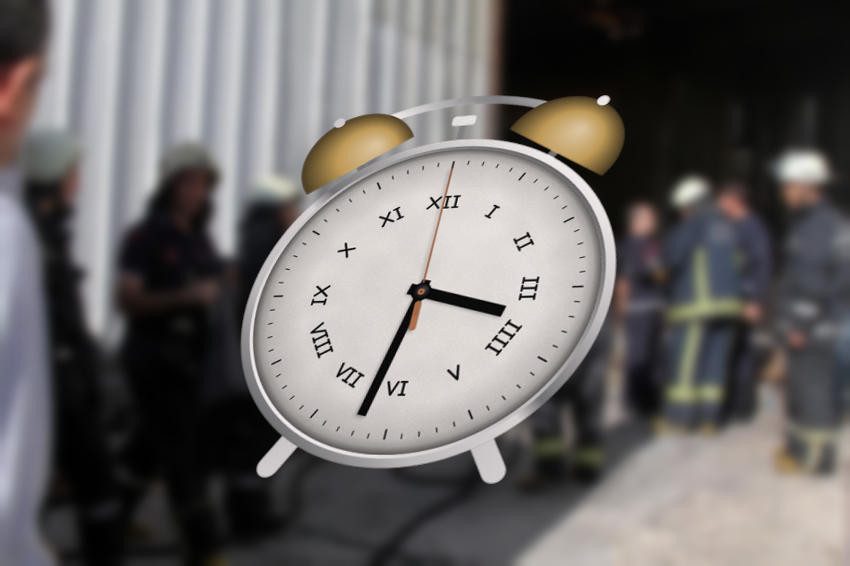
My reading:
3 h 32 min 00 s
